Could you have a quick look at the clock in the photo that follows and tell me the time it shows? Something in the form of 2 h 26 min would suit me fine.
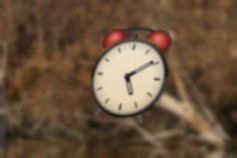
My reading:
5 h 09 min
